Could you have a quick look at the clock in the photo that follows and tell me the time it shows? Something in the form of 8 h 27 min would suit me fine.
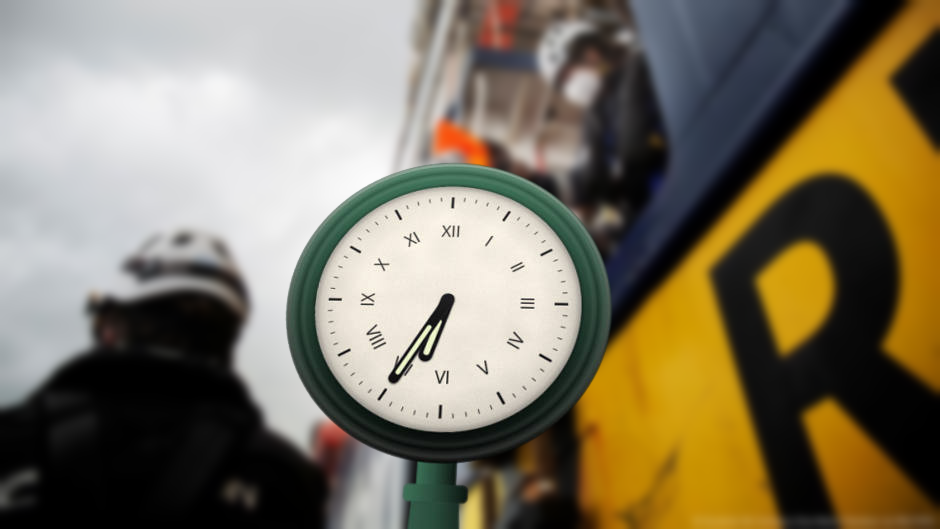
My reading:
6 h 35 min
